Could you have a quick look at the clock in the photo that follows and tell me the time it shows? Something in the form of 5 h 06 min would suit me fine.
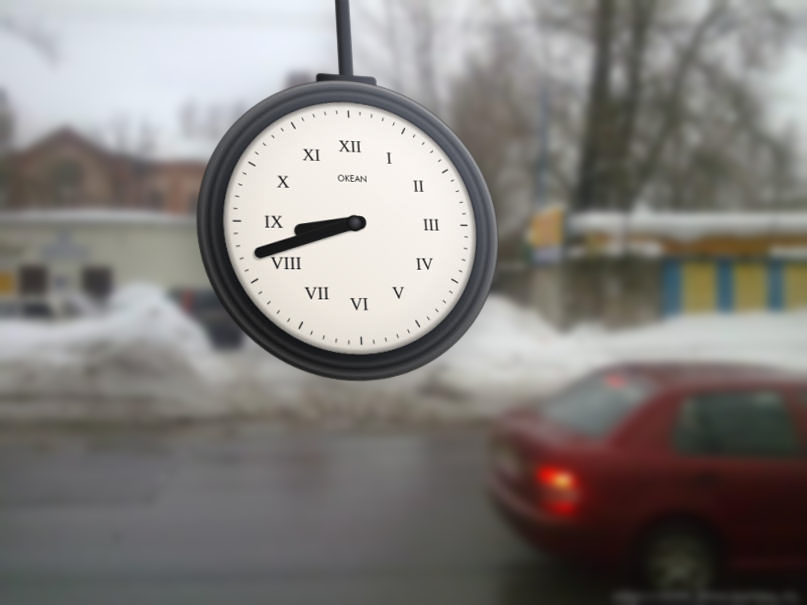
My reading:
8 h 42 min
